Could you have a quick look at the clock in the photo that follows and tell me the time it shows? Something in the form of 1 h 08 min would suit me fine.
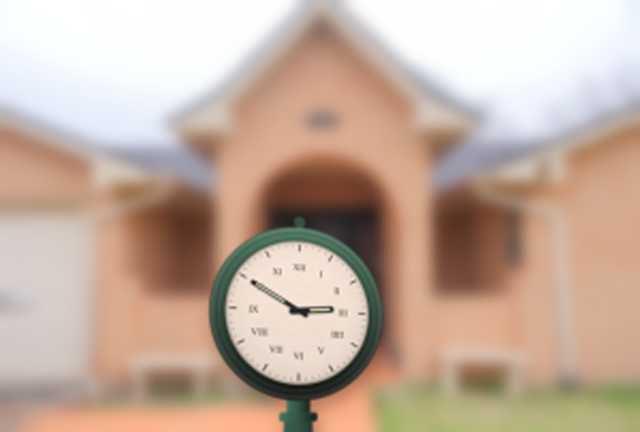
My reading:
2 h 50 min
